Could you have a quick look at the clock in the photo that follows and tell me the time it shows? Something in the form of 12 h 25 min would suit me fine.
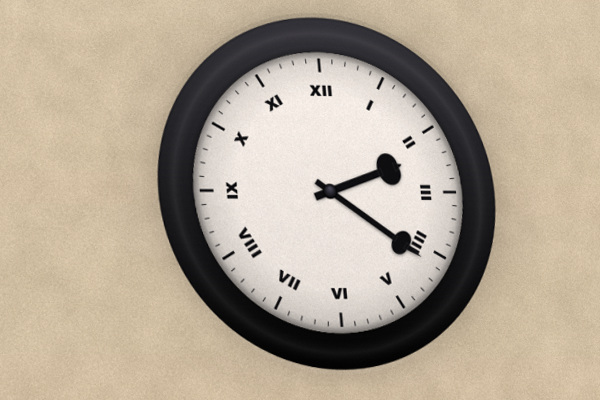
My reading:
2 h 21 min
